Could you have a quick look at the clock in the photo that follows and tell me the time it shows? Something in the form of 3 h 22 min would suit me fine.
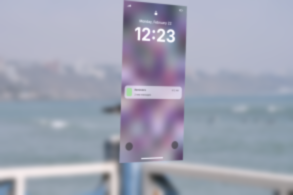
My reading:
12 h 23 min
